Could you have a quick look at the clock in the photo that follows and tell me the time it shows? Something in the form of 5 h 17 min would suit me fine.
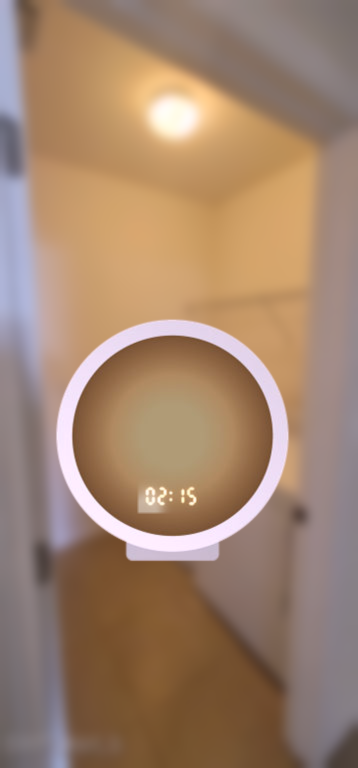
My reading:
2 h 15 min
